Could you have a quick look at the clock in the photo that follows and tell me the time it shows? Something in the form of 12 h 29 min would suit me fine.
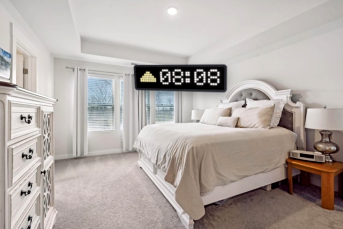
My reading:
8 h 08 min
